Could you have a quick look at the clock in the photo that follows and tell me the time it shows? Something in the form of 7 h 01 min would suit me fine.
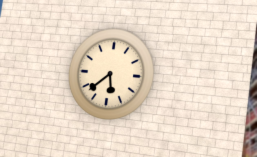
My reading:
5 h 38 min
